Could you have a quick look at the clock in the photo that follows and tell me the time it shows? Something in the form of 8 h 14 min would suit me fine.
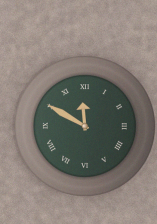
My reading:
11 h 50 min
